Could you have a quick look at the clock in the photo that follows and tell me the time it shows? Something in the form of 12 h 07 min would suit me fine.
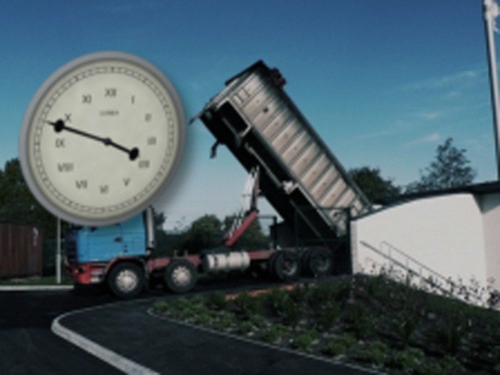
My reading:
3 h 48 min
